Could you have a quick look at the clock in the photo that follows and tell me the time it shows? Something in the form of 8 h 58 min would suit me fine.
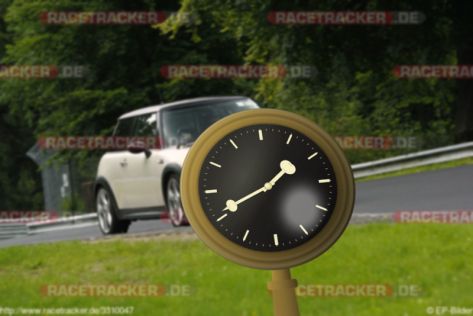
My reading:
1 h 41 min
